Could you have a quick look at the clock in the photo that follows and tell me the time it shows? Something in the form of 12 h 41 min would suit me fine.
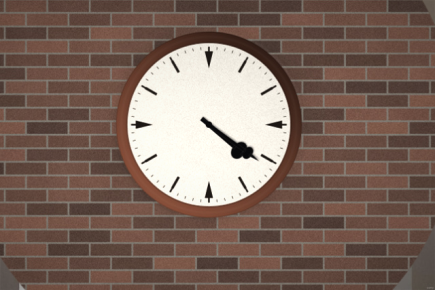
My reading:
4 h 21 min
